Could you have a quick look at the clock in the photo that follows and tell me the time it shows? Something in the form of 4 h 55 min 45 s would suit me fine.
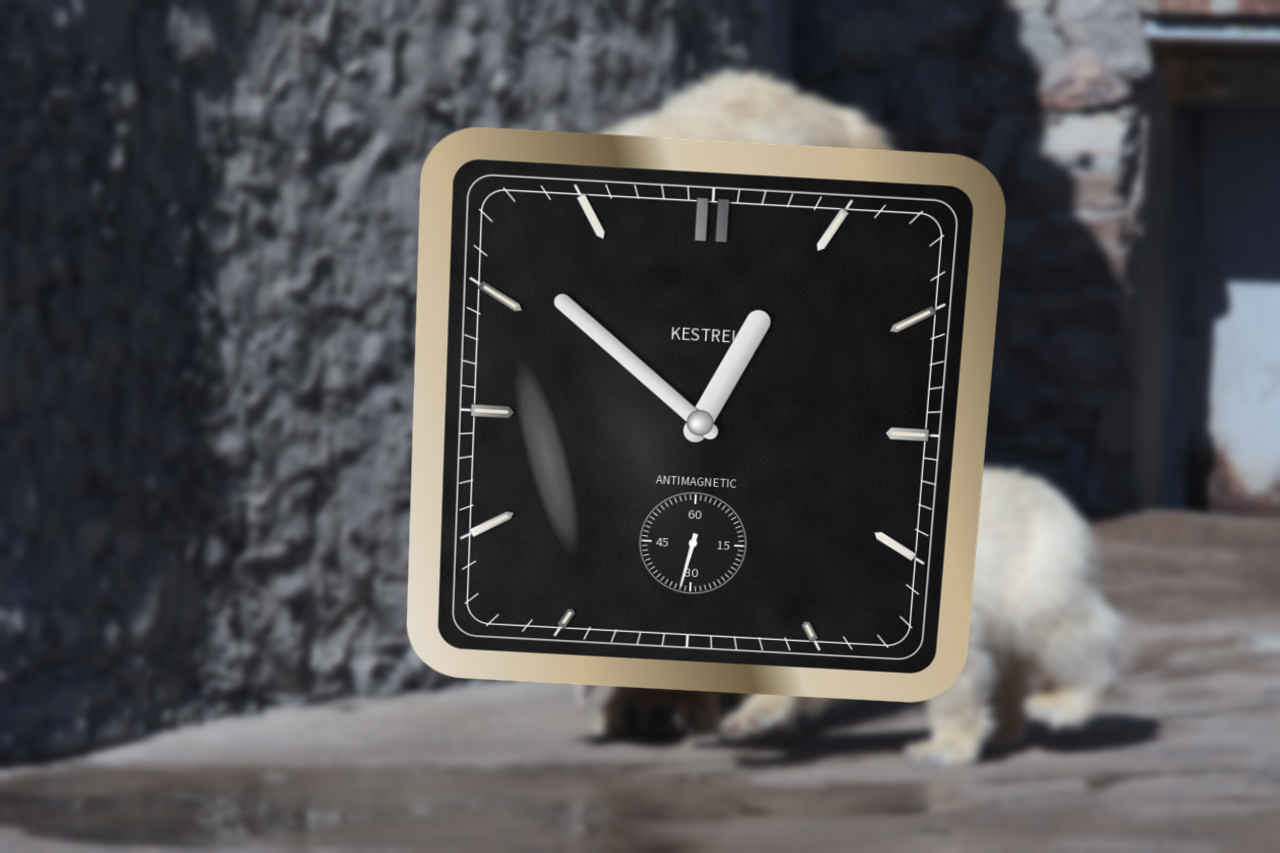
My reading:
12 h 51 min 32 s
